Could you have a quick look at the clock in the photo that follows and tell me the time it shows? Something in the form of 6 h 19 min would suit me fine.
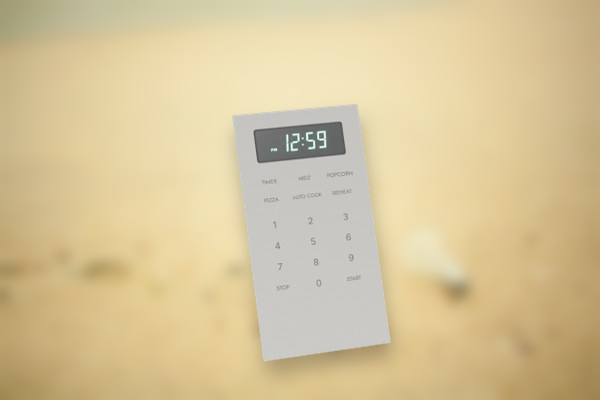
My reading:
12 h 59 min
